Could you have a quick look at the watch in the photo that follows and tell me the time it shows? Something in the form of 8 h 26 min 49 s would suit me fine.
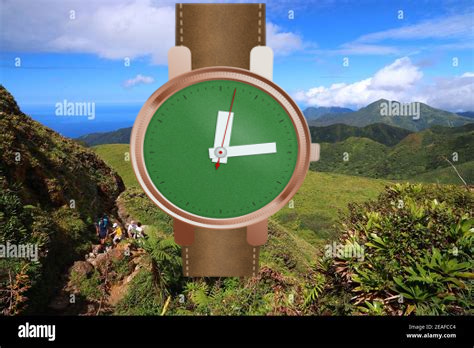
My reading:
12 h 14 min 02 s
